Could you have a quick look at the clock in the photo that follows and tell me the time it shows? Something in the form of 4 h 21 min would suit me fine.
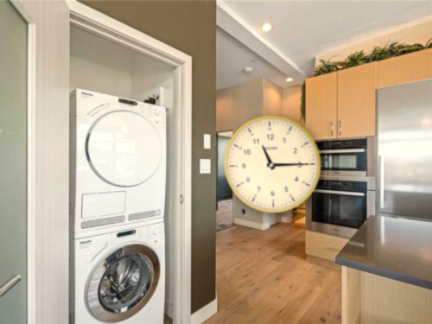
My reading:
11 h 15 min
